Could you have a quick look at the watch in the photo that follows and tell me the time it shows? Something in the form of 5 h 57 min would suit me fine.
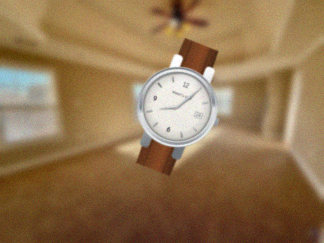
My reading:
8 h 05 min
